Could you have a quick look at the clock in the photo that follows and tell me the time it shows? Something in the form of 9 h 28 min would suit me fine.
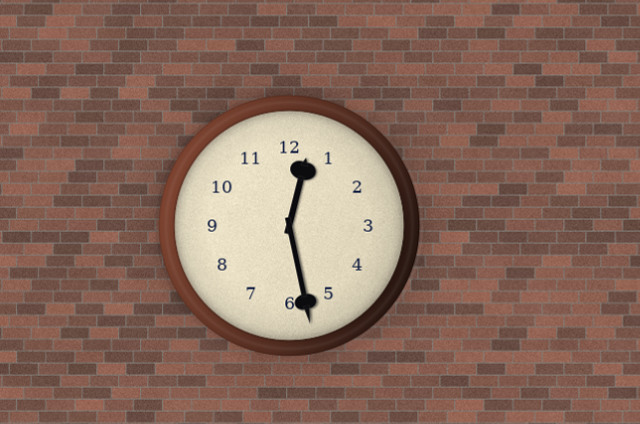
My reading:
12 h 28 min
